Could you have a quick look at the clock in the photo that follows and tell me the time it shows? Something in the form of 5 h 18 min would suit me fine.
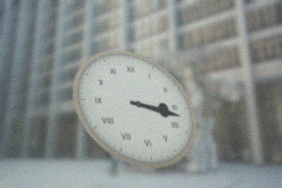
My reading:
3 h 17 min
